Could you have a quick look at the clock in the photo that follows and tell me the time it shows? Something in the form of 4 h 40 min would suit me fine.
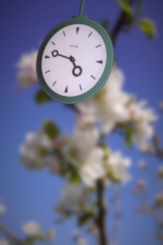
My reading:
4 h 47 min
